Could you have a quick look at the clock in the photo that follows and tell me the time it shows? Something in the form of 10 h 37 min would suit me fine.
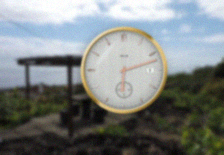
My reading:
6 h 12 min
